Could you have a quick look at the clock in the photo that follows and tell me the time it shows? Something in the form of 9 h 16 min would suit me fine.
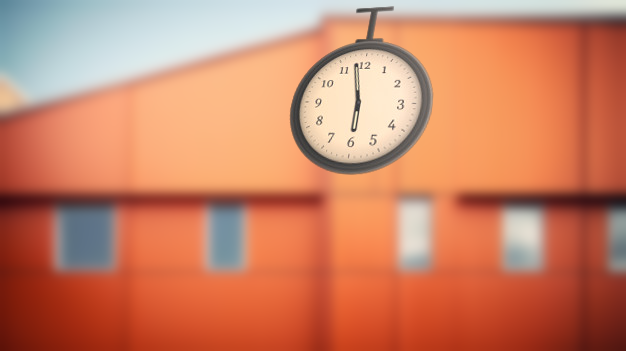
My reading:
5 h 58 min
